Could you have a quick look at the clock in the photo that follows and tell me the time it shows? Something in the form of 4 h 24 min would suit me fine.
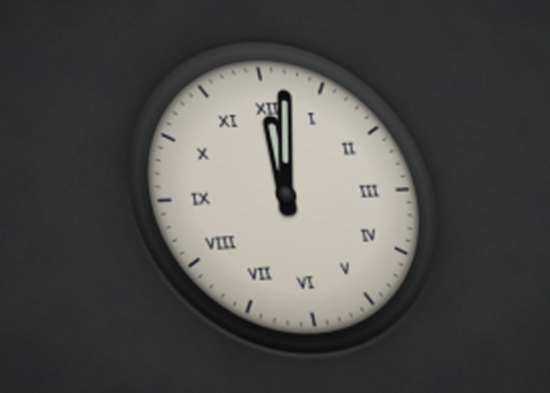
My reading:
12 h 02 min
